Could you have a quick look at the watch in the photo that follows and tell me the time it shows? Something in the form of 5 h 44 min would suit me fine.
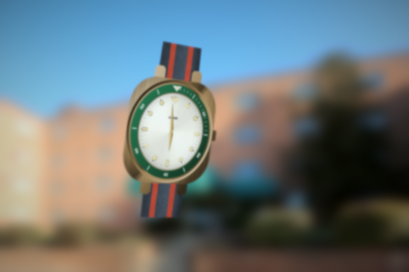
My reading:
5 h 59 min
